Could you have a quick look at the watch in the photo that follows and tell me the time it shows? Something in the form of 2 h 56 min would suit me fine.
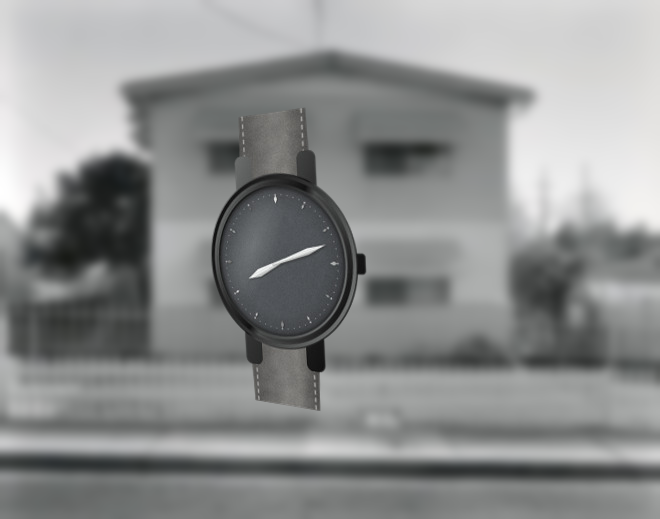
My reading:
8 h 12 min
